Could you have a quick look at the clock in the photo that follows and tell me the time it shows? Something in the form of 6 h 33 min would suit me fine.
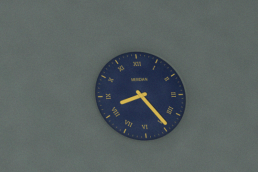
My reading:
8 h 24 min
